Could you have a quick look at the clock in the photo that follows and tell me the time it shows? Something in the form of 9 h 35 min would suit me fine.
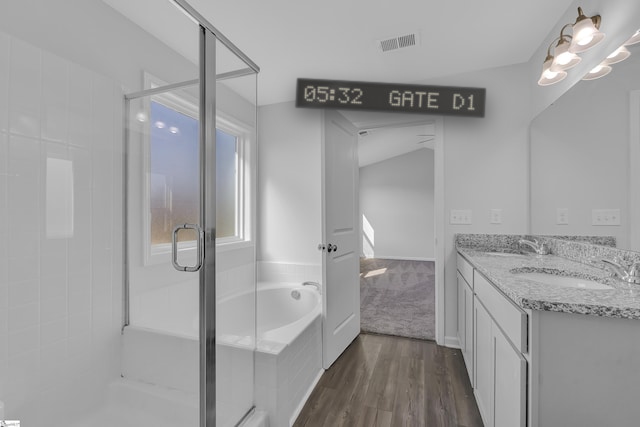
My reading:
5 h 32 min
